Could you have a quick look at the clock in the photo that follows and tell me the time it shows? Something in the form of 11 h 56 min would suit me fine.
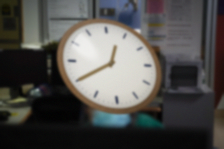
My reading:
12 h 40 min
